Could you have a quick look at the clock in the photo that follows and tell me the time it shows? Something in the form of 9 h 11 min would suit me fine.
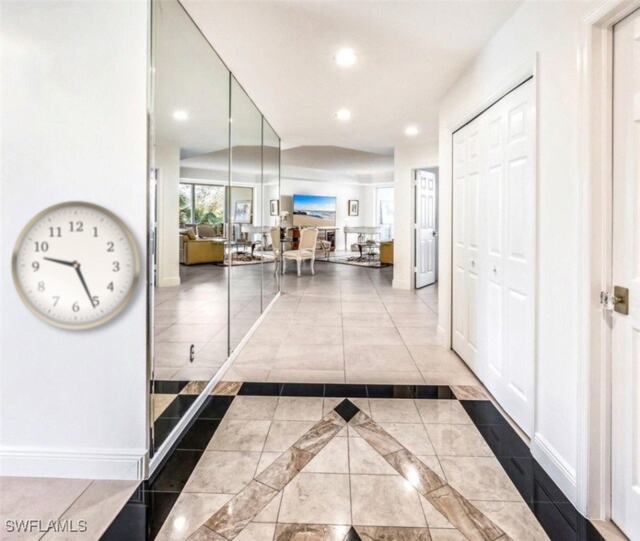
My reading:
9 h 26 min
